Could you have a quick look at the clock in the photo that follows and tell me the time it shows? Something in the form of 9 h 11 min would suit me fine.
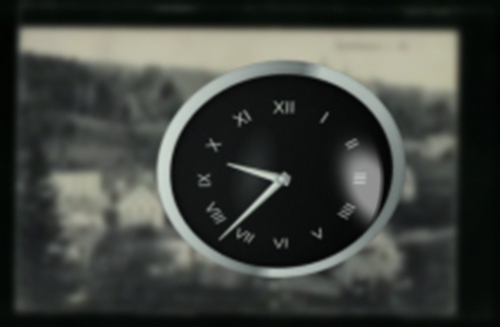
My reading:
9 h 37 min
